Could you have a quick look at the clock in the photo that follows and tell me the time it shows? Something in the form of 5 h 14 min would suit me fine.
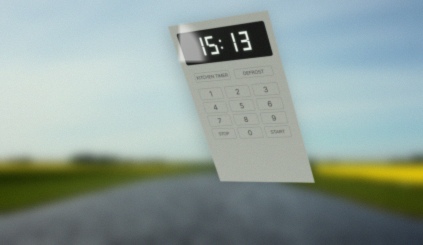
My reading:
15 h 13 min
